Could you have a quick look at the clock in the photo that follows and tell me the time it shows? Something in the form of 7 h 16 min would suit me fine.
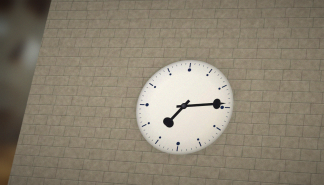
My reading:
7 h 14 min
